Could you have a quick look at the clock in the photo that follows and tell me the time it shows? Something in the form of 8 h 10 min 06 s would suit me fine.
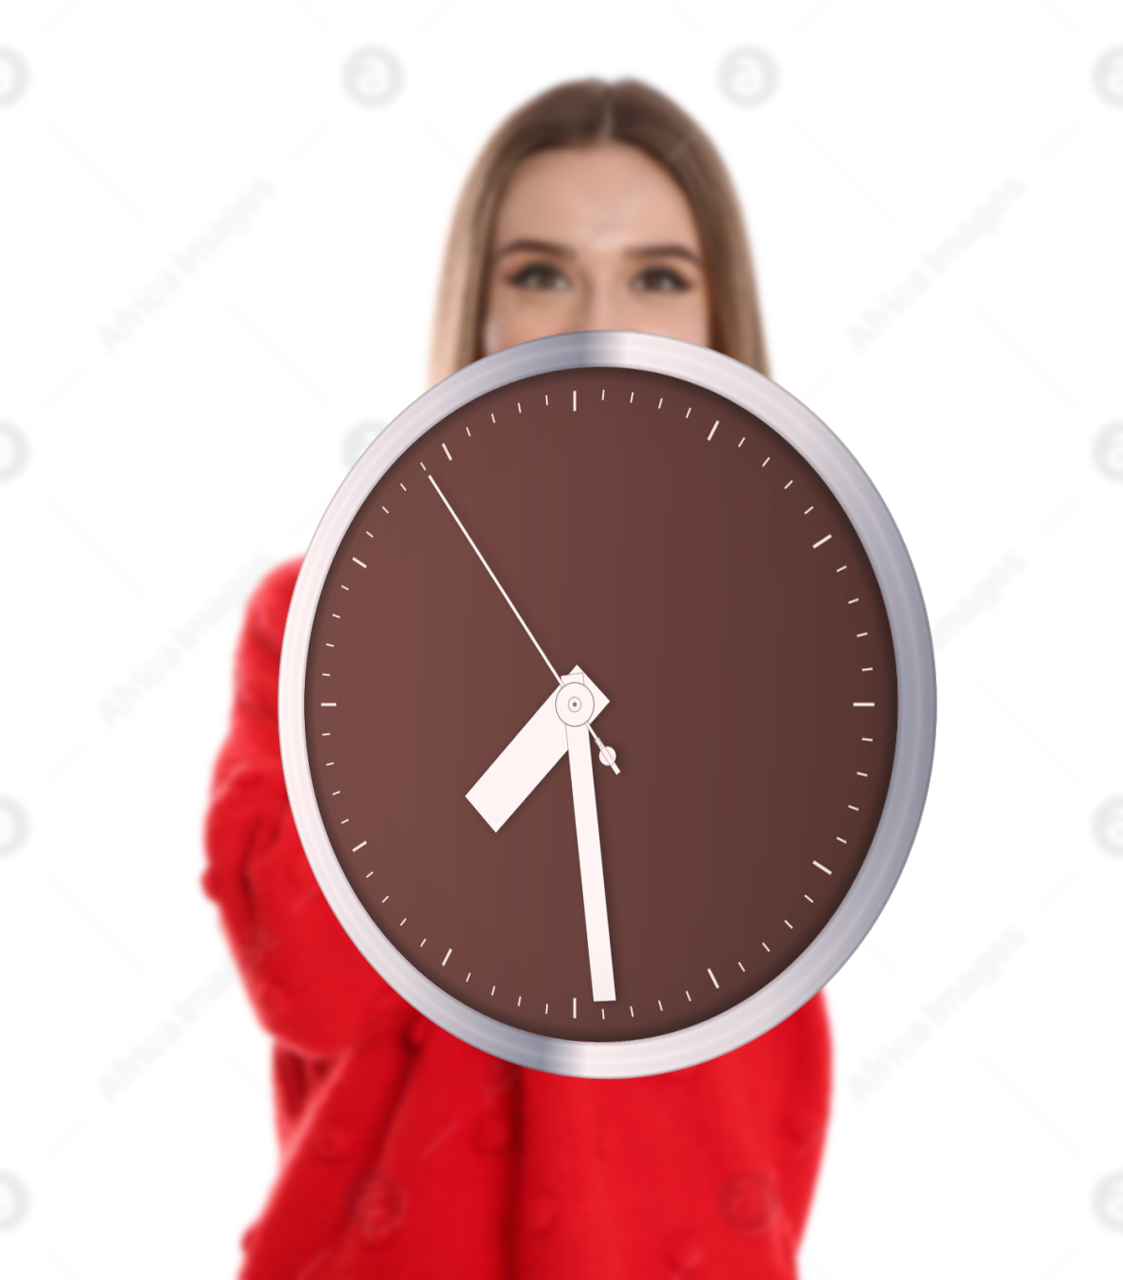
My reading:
7 h 28 min 54 s
